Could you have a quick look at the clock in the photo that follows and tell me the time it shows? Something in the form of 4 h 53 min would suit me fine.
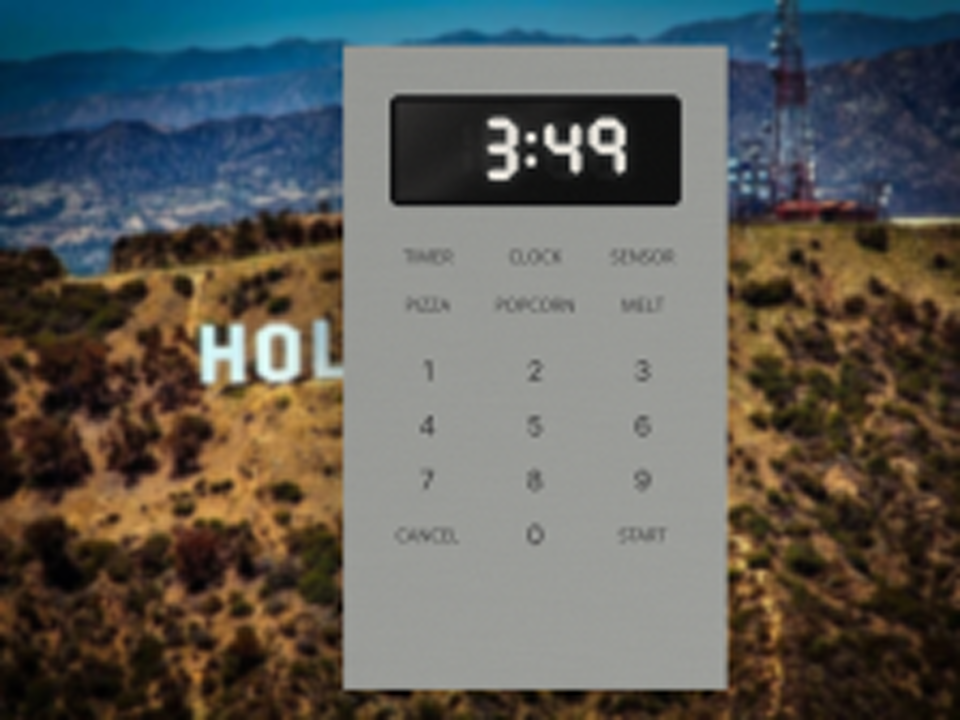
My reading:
3 h 49 min
